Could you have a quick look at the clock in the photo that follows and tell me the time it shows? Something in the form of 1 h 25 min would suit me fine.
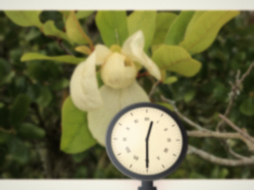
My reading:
12 h 30 min
